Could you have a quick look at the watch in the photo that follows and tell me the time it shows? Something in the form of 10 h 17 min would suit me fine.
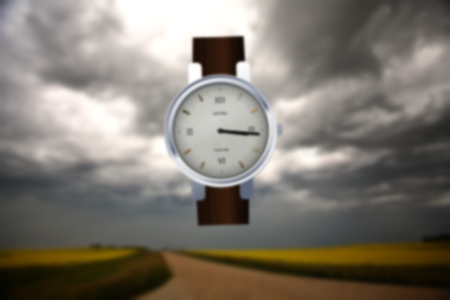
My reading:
3 h 16 min
